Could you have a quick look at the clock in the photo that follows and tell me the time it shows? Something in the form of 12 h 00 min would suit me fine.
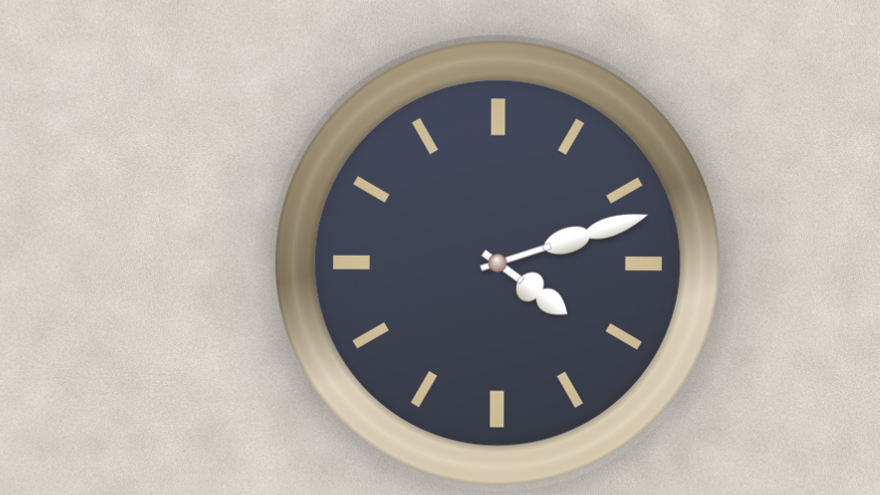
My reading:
4 h 12 min
